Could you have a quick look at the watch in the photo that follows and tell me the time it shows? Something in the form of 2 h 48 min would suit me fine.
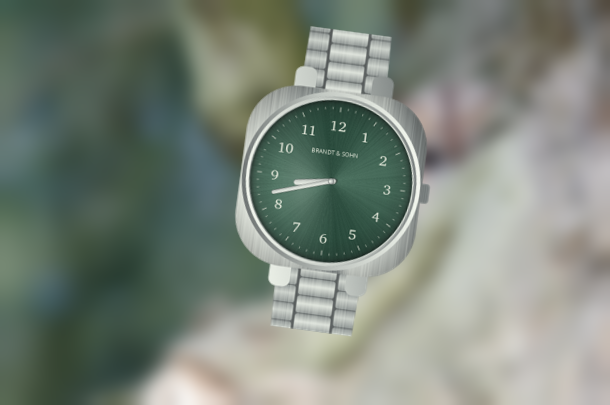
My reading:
8 h 42 min
